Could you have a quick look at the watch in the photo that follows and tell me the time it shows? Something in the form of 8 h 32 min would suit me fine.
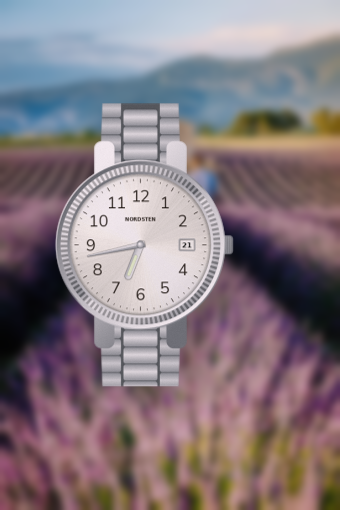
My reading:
6 h 43 min
